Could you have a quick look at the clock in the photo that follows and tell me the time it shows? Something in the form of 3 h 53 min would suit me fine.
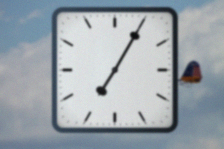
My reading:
7 h 05 min
